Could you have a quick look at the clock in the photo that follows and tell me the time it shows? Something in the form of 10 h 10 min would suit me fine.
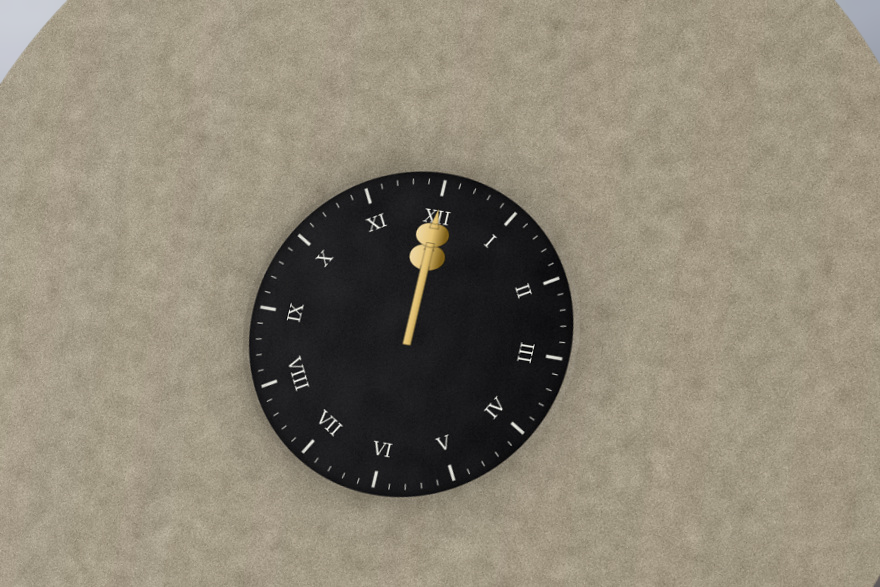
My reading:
12 h 00 min
